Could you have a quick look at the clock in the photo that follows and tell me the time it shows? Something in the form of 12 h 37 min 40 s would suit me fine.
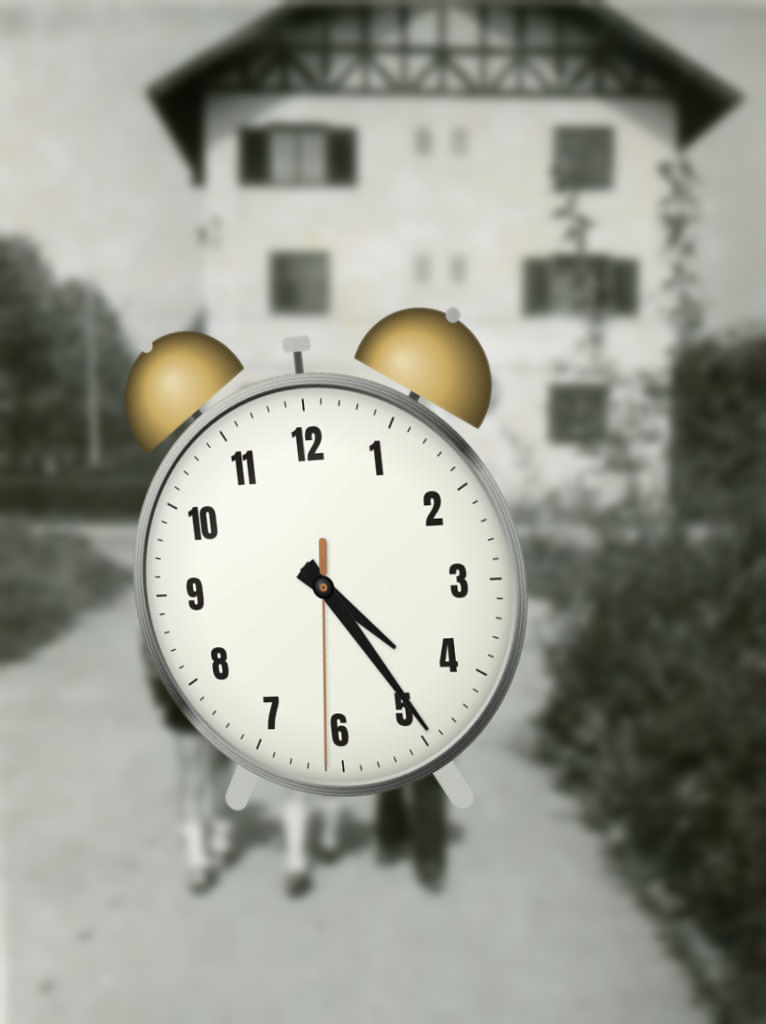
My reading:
4 h 24 min 31 s
